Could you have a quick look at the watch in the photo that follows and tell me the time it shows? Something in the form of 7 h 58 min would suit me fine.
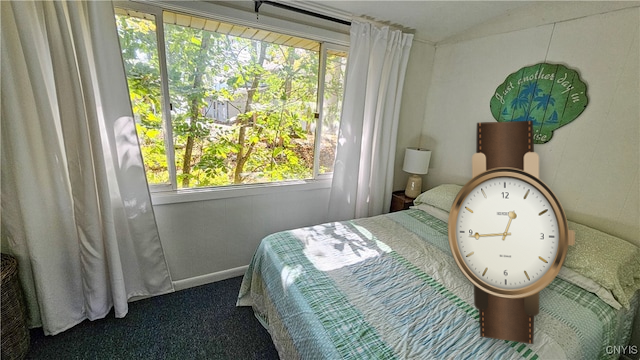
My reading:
12 h 44 min
